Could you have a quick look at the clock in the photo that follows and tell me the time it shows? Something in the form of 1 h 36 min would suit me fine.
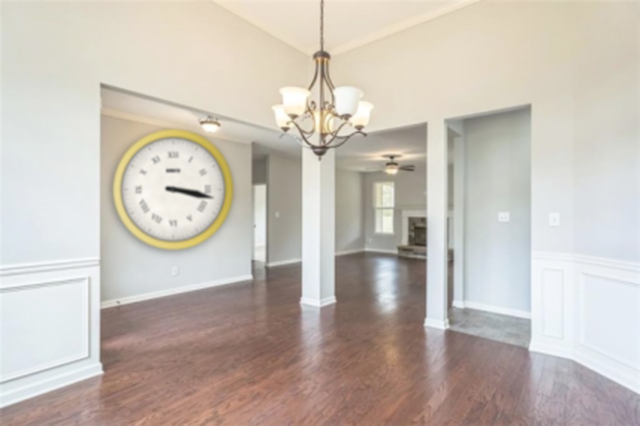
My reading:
3 h 17 min
